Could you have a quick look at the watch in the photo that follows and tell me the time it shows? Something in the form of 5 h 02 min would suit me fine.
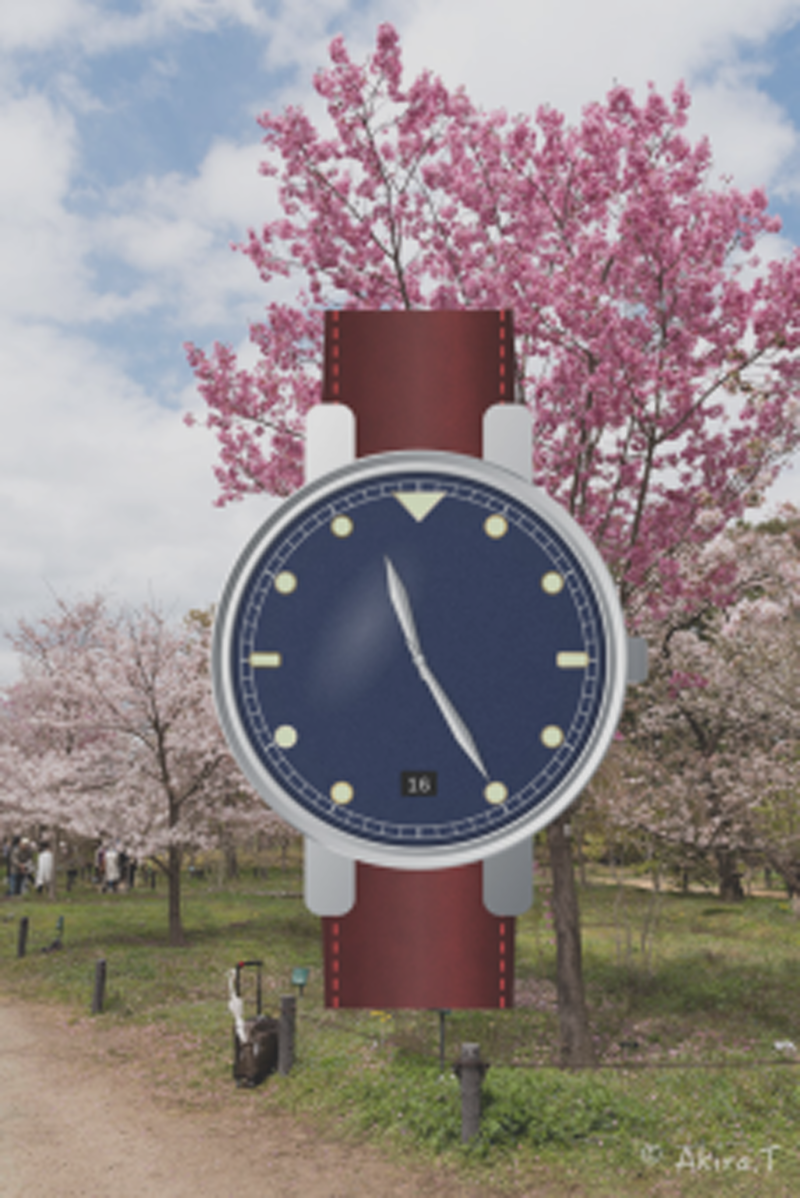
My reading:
11 h 25 min
